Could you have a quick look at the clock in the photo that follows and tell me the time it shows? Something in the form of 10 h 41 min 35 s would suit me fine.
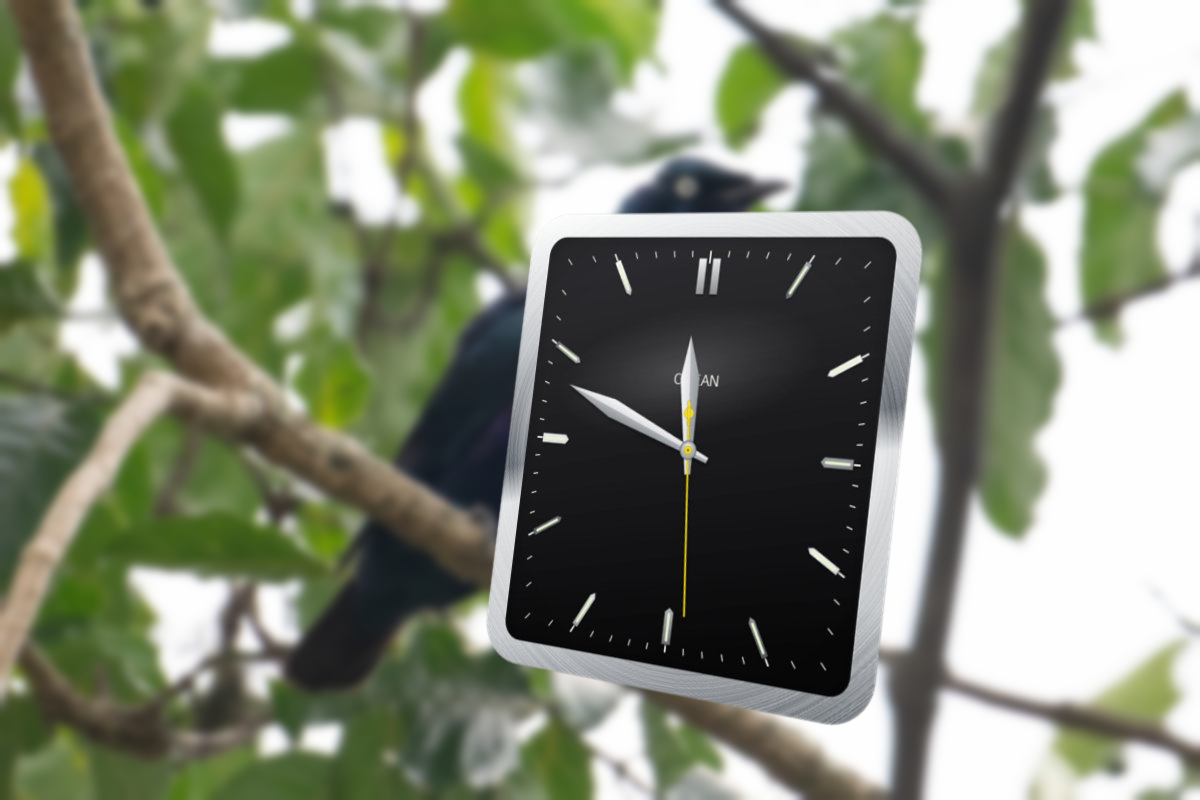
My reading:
11 h 48 min 29 s
